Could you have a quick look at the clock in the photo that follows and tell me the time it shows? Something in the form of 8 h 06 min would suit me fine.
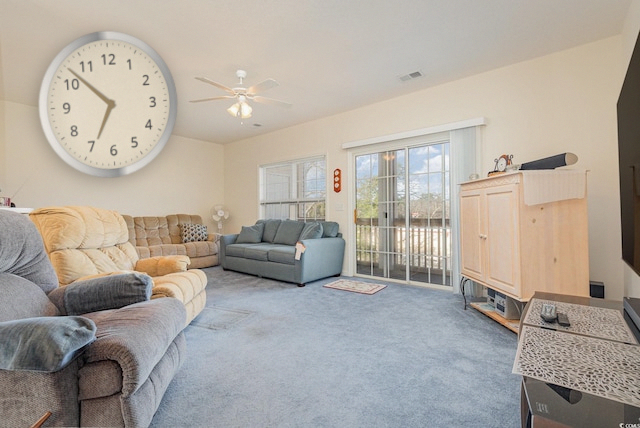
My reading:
6 h 52 min
